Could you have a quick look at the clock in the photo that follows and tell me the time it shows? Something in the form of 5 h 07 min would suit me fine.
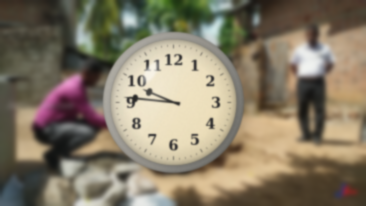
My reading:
9 h 46 min
